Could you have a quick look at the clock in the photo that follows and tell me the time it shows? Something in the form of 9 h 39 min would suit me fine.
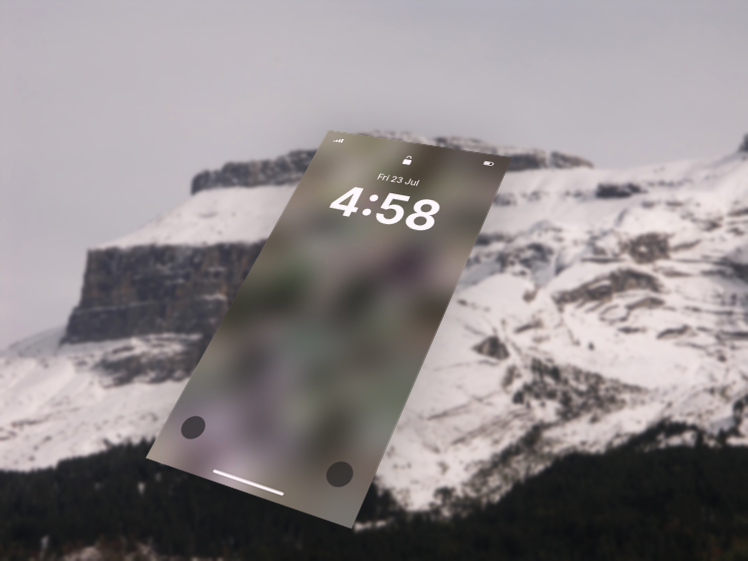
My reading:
4 h 58 min
